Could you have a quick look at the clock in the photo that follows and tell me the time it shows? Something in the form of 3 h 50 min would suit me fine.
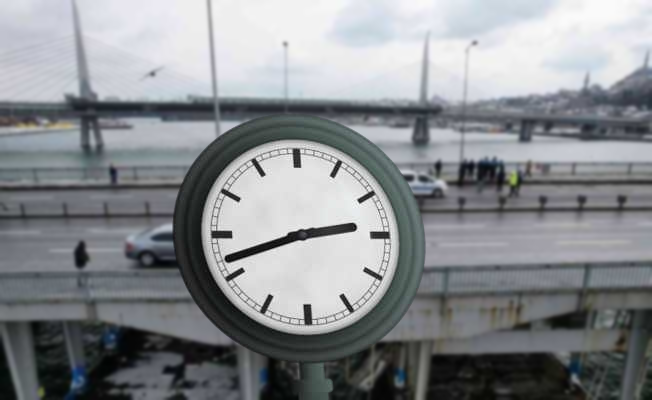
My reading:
2 h 42 min
